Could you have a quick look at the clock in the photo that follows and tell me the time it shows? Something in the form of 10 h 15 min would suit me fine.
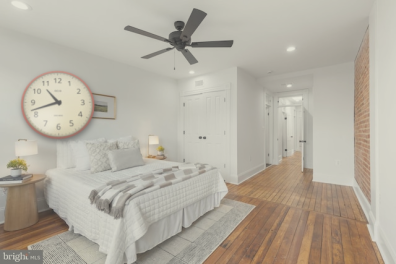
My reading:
10 h 42 min
